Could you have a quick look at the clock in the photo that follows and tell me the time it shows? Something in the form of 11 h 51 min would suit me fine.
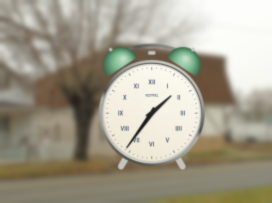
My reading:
1 h 36 min
